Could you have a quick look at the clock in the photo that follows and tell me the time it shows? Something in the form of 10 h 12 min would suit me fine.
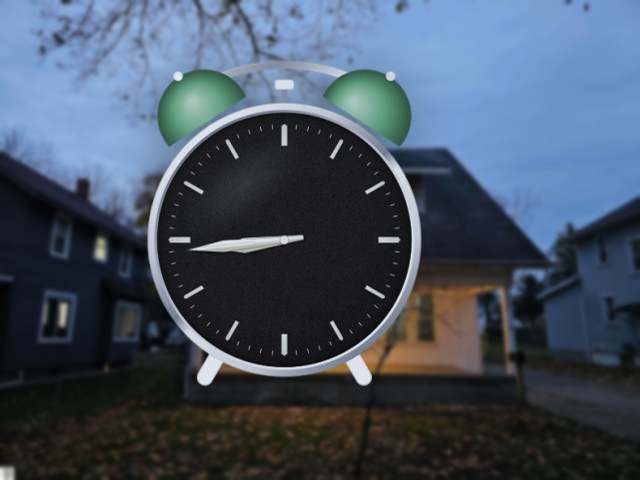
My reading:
8 h 44 min
